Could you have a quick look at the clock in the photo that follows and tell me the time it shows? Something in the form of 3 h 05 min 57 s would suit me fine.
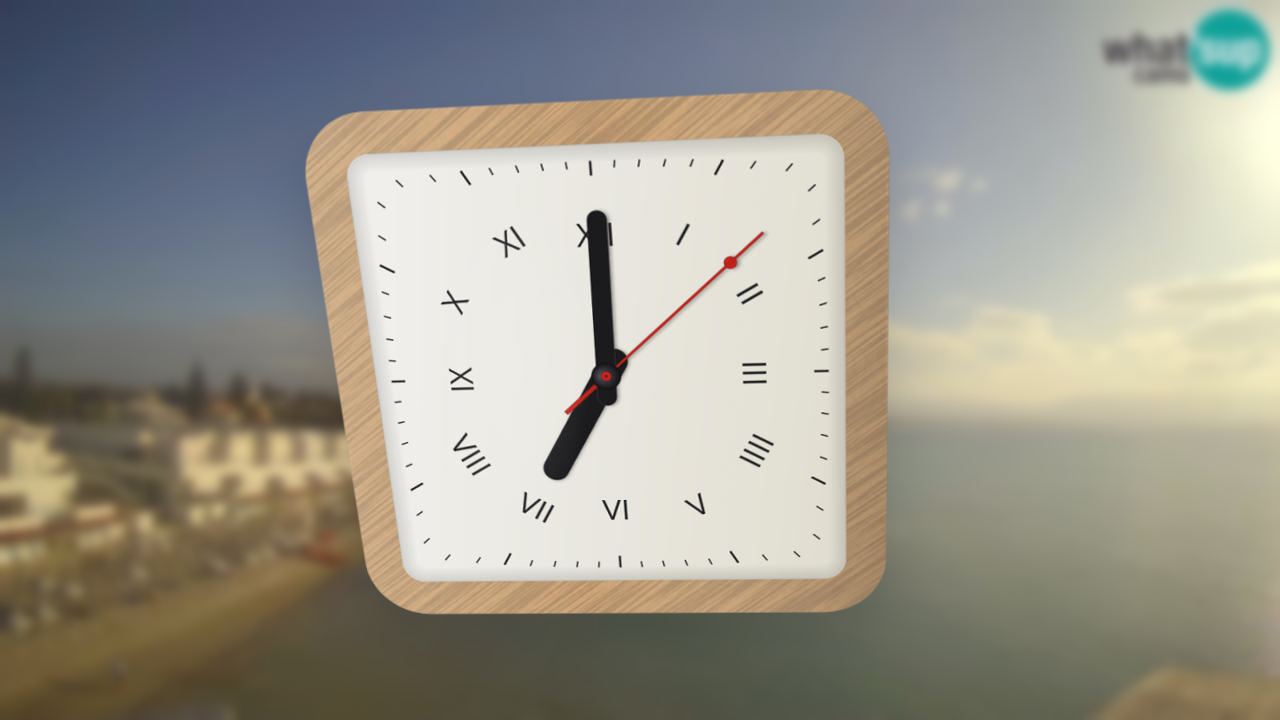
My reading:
7 h 00 min 08 s
